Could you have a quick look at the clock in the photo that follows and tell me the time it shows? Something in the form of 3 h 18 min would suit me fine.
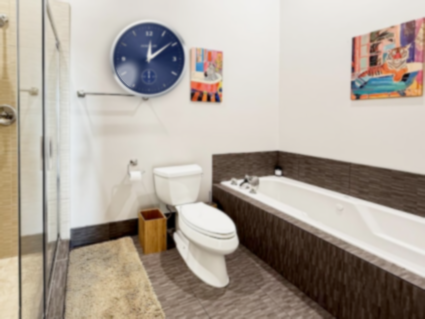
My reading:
12 h 09 min
